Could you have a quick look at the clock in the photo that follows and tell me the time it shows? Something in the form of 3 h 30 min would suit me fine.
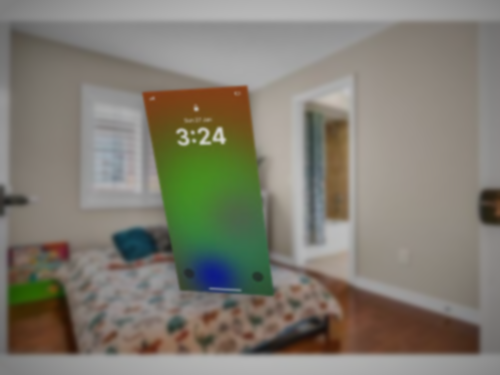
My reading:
3 h 24 min
